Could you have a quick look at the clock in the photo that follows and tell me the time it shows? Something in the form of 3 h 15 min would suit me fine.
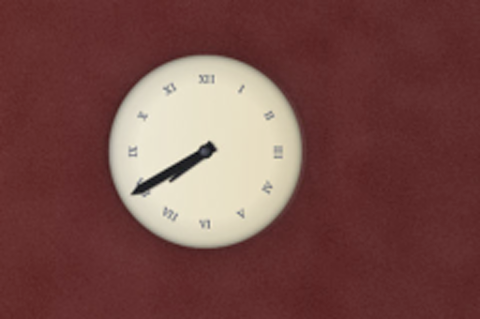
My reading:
7 h 40 min
